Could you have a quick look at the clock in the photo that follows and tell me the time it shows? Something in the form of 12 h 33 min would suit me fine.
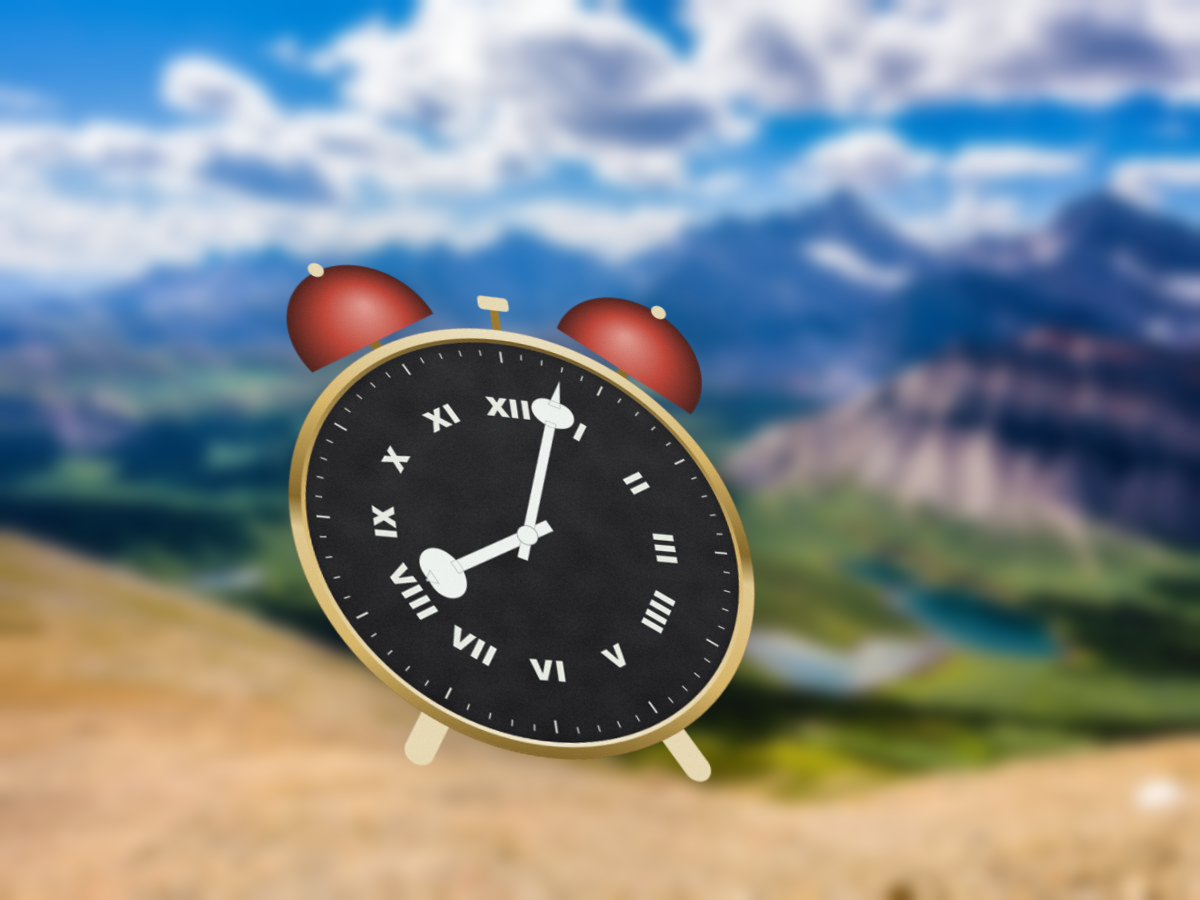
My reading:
8 h 03 min
